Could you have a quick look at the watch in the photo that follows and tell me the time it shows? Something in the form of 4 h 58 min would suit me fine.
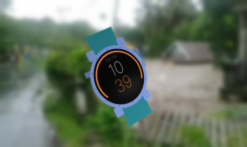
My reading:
10 h 39 min
